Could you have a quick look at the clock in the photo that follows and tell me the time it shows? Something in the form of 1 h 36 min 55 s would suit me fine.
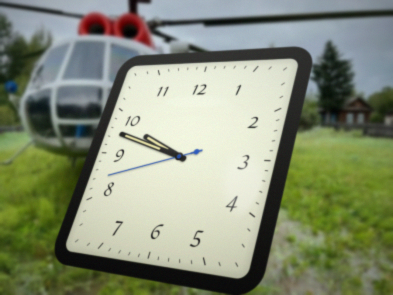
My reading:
9 h 47 min 42 s
